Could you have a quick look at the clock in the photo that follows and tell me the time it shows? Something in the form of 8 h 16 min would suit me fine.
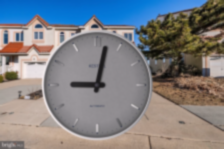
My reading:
9 h 02 min
